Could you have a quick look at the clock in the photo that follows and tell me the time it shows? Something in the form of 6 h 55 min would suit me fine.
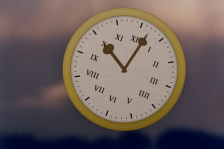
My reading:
10 h 02 min
